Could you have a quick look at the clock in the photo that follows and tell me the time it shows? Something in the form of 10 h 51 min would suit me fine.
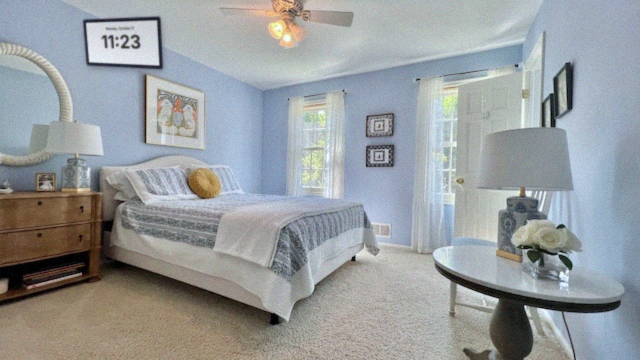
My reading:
11 h 23 min
